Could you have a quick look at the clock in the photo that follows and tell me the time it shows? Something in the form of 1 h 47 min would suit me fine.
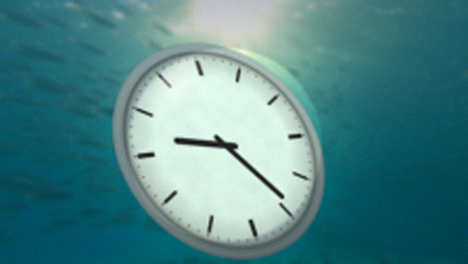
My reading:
9 h 24 min
